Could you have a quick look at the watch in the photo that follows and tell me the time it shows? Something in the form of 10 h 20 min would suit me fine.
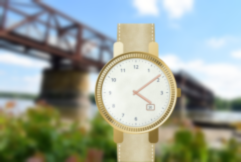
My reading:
4 h 09 min
